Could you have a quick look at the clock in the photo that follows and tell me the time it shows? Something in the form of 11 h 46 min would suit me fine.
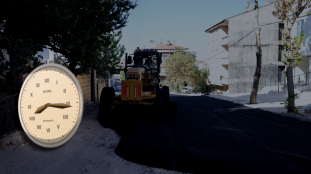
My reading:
8 h 16 min
